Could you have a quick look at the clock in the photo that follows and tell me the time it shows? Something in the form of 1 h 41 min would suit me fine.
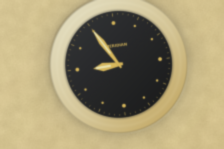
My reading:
8 h 55 min
